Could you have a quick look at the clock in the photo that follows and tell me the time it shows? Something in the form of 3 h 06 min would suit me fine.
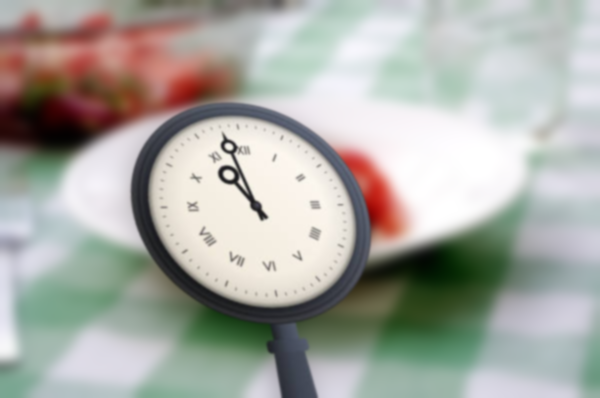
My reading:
10 h 58 min
